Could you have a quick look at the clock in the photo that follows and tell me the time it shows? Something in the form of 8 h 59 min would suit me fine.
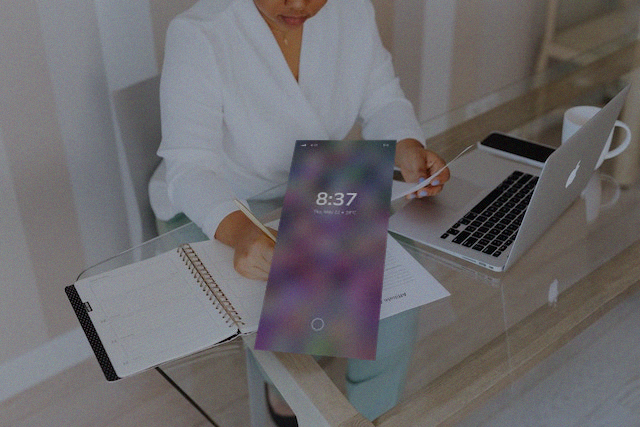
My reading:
8 h 37 min
